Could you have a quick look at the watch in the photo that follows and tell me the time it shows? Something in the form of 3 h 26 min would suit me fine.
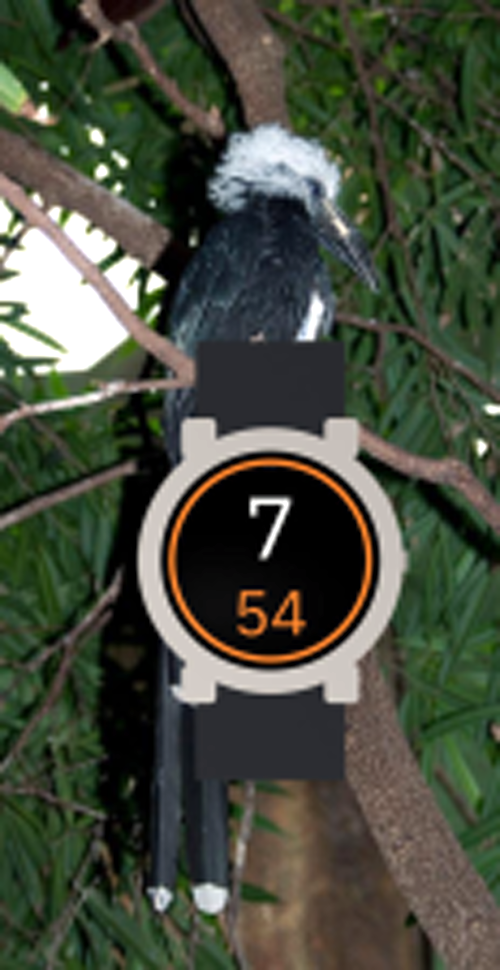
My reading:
7 h 54 min
